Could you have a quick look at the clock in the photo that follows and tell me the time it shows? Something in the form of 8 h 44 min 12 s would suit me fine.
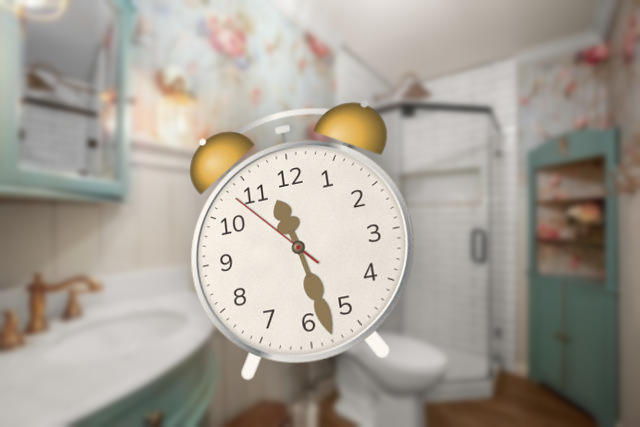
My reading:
11 h 27 min 53 s
